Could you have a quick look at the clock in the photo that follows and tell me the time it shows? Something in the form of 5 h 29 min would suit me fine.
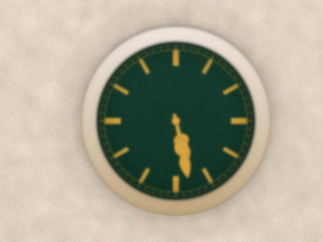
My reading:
5 h 28 min
